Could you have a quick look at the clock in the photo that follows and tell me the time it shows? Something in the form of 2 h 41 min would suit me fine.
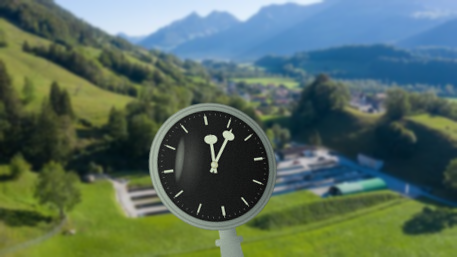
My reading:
12 h 06 min
